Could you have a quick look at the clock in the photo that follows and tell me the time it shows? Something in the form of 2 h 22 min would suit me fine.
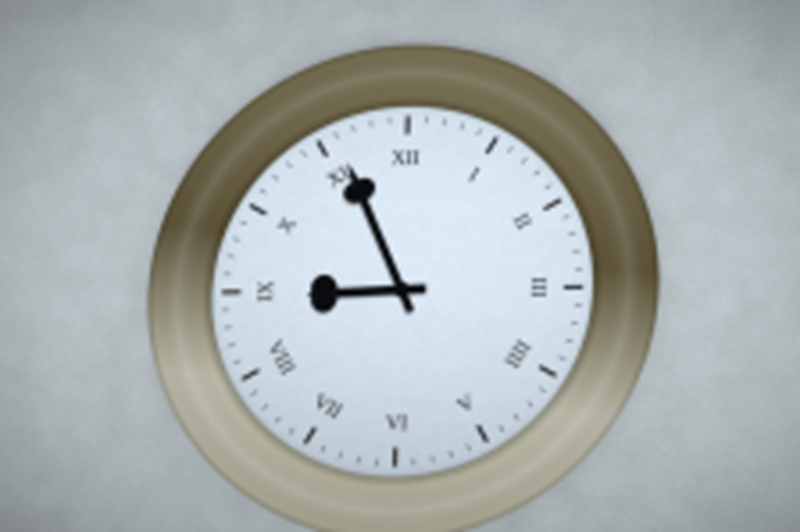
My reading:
8 h 56 min
